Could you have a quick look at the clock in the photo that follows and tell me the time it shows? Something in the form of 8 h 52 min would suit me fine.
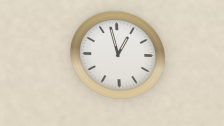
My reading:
12 h 58 min
